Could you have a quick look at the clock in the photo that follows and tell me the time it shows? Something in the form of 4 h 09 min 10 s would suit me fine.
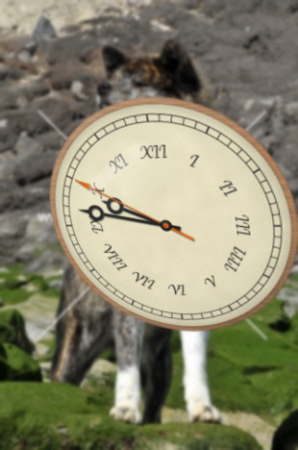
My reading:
9 h 46 min 50 s
